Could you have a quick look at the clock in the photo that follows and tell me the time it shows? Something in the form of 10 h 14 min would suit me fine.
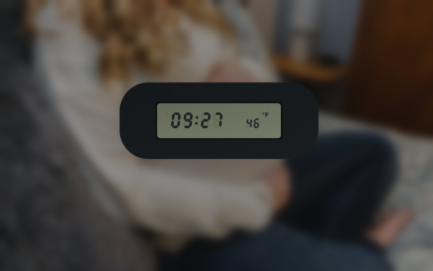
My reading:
9 h 27 min
